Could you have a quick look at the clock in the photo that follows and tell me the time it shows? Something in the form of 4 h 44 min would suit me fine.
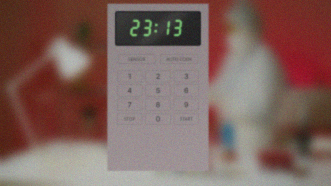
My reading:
23 h 13 min
